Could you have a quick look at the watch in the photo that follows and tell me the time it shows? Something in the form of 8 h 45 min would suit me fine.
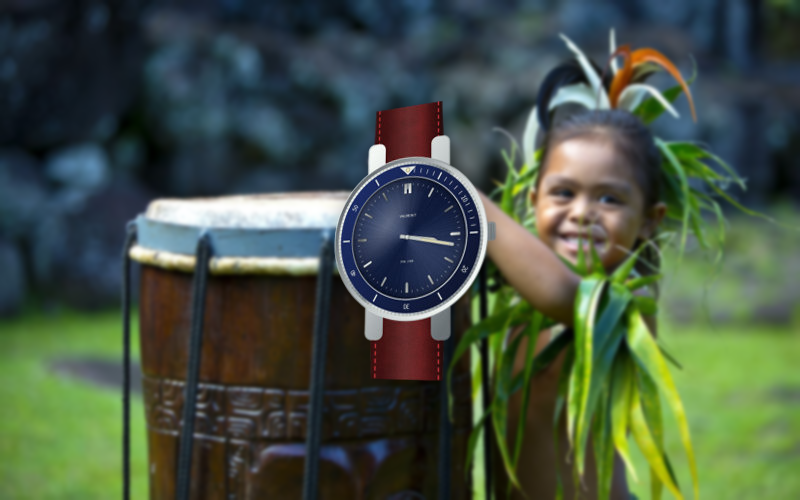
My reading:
3 h 17 min
